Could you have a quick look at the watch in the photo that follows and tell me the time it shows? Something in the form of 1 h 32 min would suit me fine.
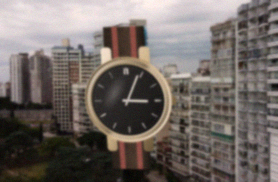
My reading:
3 h 04 min
